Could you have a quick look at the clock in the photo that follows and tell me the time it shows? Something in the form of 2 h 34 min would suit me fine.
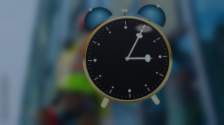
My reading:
3 h 05 min
